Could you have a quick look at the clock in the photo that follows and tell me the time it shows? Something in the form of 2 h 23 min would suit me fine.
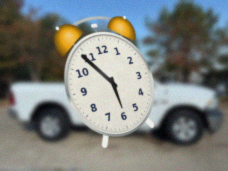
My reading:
5 h 54 min
